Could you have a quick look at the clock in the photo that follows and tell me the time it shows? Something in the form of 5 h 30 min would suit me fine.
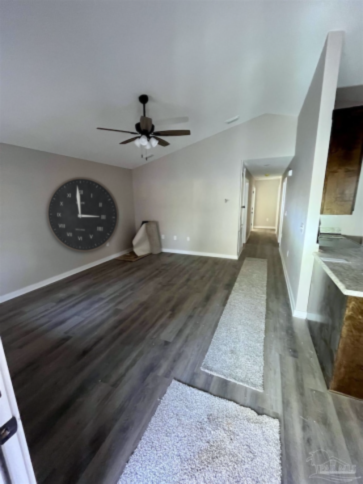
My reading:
2 h 59 min
